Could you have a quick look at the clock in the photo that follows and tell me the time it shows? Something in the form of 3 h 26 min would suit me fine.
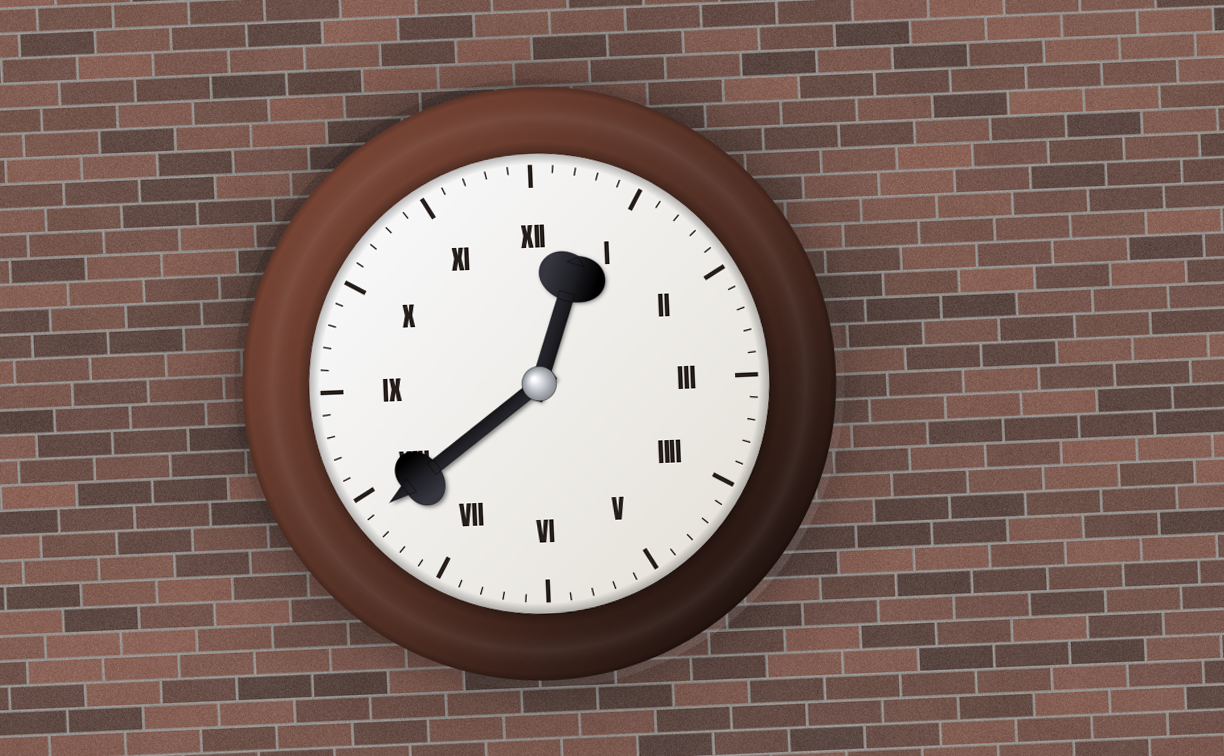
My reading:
12 h 39 min
